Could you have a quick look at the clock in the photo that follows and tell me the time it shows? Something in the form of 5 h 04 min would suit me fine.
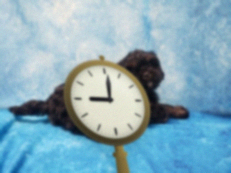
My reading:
9 h 01 min
